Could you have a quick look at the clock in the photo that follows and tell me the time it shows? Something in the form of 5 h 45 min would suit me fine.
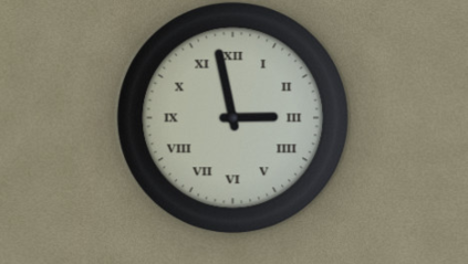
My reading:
2 h 58 min
